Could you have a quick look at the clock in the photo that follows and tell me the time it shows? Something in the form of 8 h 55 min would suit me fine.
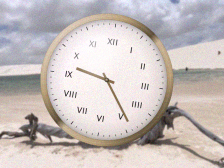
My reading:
9 h 24 min
